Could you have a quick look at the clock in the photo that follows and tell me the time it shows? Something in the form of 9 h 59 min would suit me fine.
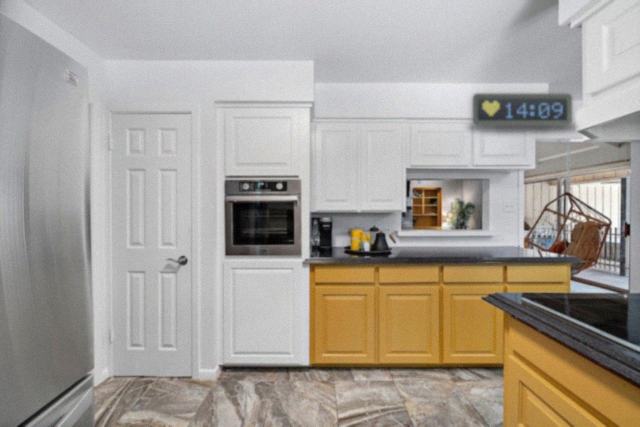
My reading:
14 h 09 min
